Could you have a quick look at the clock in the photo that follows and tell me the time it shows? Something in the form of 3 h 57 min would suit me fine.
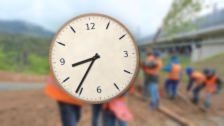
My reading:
8 h 36 min
